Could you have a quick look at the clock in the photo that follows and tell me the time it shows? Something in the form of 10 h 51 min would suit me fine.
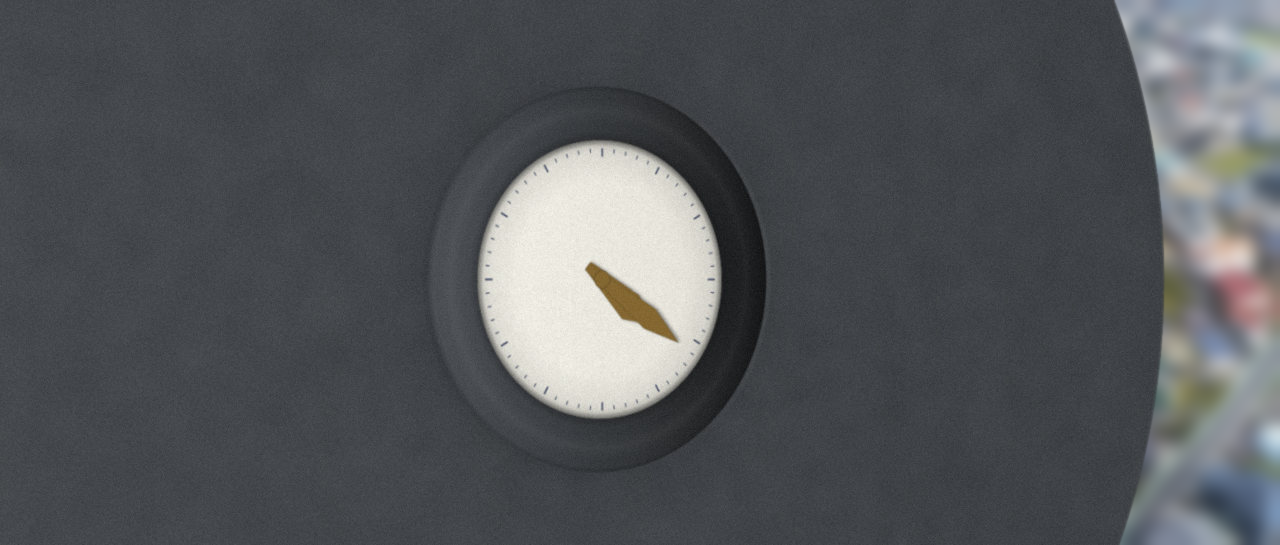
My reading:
4 h 21 min
